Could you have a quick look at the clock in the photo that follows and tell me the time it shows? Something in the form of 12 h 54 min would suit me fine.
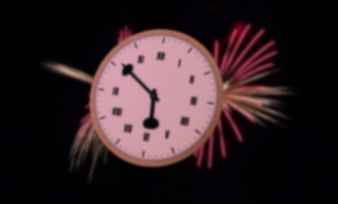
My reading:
5 h 51 min
